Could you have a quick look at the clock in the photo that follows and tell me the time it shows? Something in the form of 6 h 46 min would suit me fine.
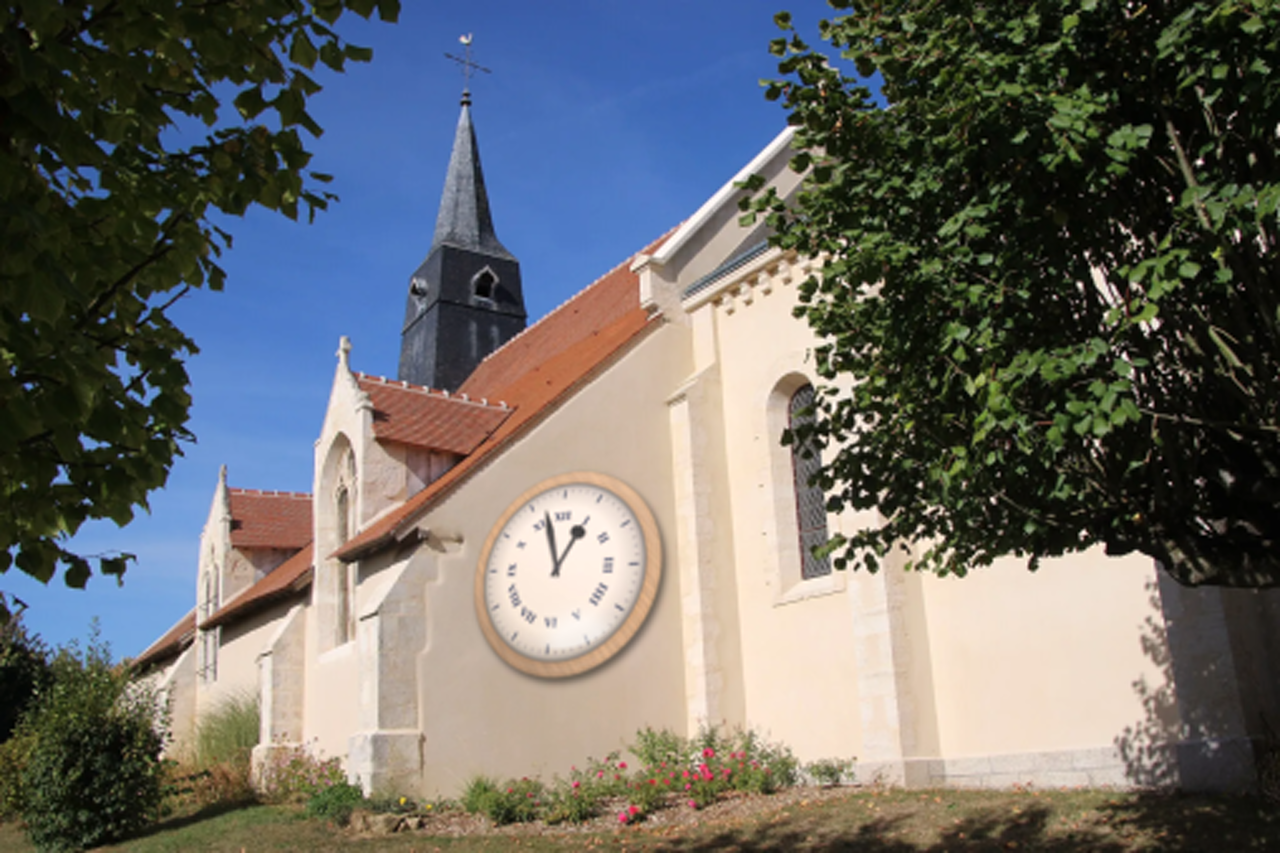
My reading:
12 h 57 min
